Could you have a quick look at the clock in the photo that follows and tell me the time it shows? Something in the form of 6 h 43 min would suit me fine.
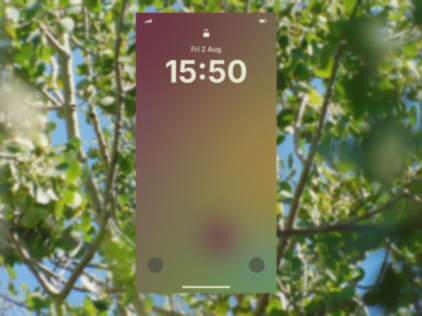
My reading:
15 h 50 min
